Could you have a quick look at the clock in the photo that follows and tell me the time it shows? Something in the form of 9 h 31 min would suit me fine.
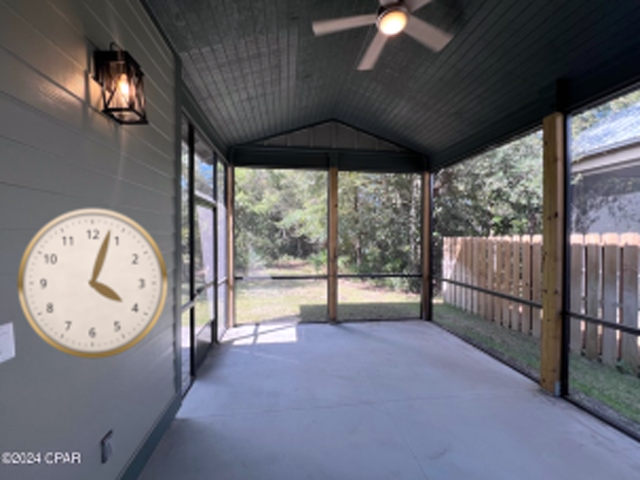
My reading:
4 h 03 min
